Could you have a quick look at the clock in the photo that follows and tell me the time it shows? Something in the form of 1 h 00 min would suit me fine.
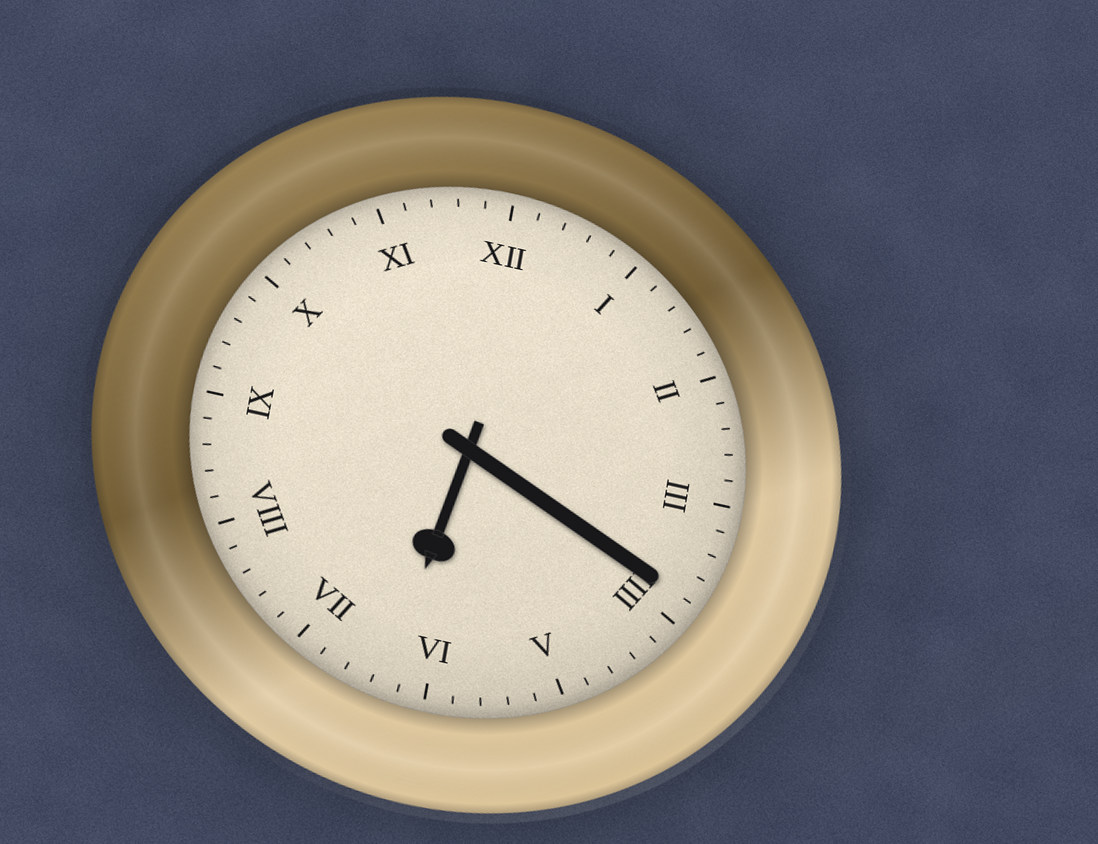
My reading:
6 h 19 min
